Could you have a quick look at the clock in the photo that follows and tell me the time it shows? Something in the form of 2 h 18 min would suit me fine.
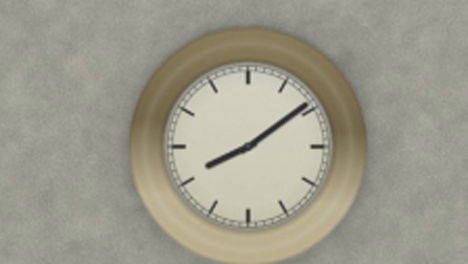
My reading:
8 h 09 min
